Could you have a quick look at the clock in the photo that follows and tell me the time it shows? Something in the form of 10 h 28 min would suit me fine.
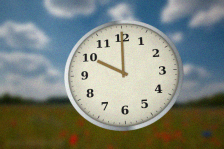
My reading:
10 h 00 min
